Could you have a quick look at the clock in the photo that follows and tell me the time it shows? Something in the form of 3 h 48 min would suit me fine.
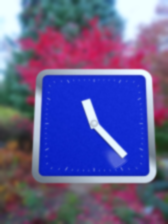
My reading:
11 h 23 min
